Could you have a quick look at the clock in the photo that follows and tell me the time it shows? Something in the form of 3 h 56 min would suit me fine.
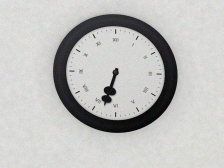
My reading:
6 h 33 min
